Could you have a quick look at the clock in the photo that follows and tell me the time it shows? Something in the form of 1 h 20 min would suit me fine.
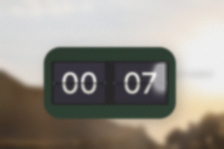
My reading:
0 h 07 min
